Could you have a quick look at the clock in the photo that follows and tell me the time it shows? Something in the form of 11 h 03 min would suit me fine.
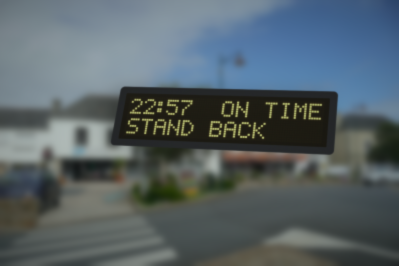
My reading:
22 h 57 min
